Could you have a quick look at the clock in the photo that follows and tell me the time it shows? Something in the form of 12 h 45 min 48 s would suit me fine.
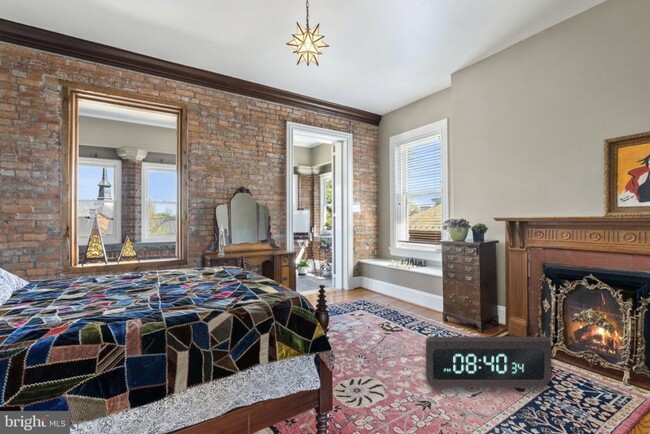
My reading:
8 h 40 min 34 s
